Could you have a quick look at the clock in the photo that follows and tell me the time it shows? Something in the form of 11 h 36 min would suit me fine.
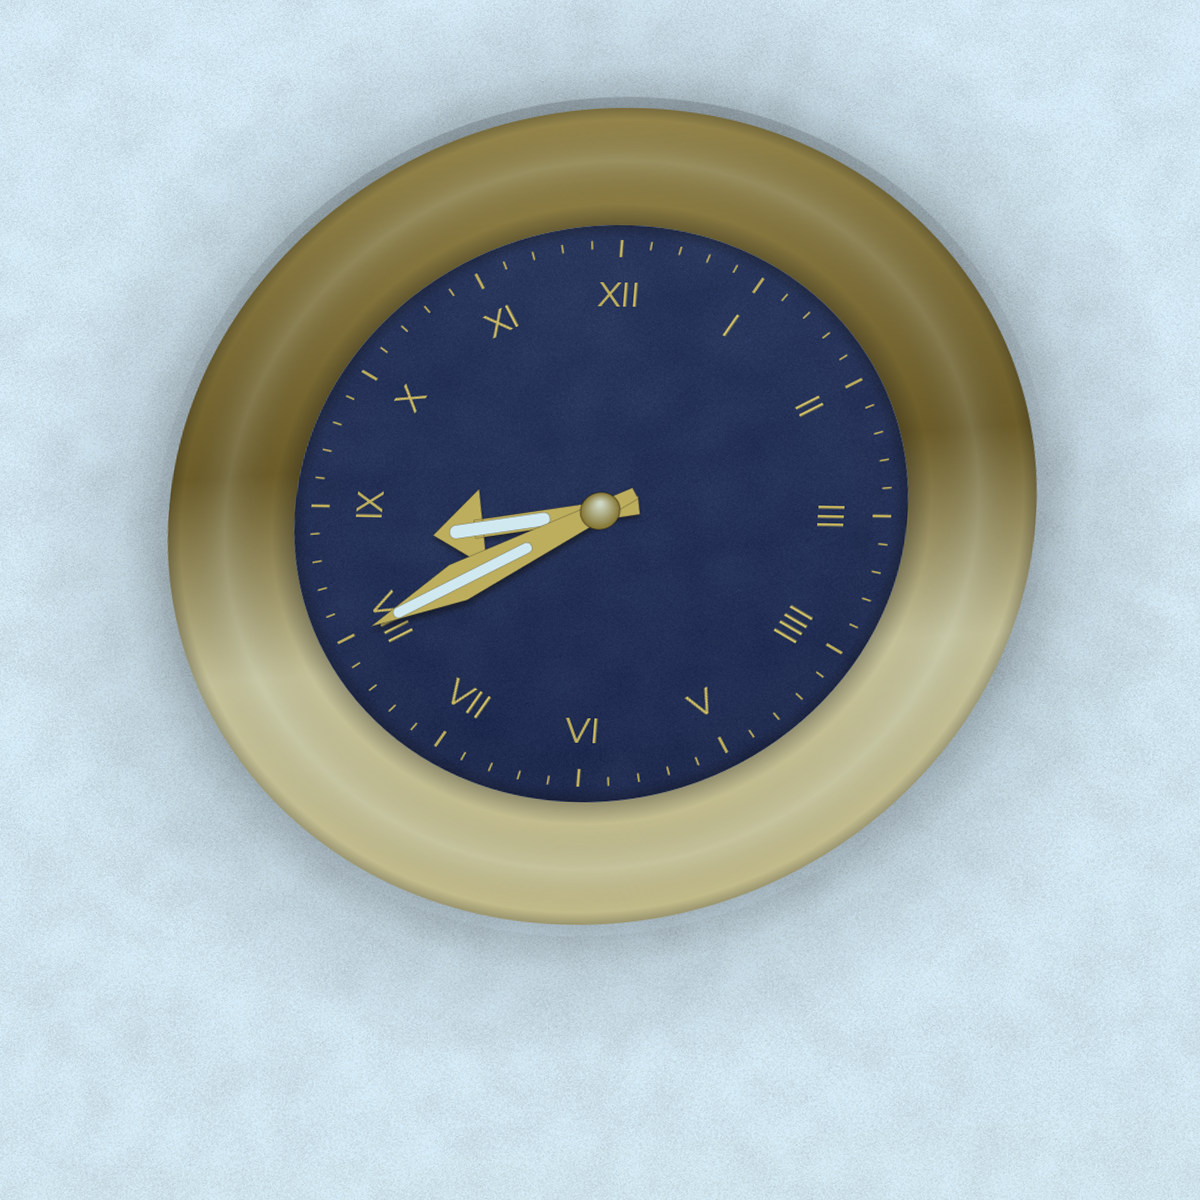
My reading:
8 h 40 min
